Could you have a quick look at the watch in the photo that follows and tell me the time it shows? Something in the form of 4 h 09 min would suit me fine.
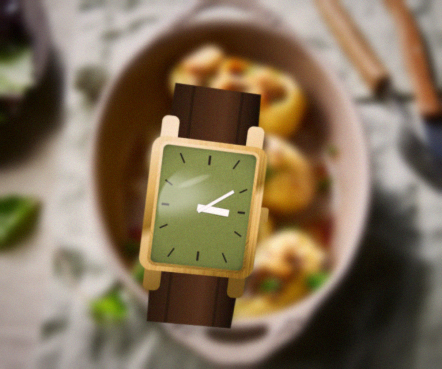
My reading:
3 h 09 min
